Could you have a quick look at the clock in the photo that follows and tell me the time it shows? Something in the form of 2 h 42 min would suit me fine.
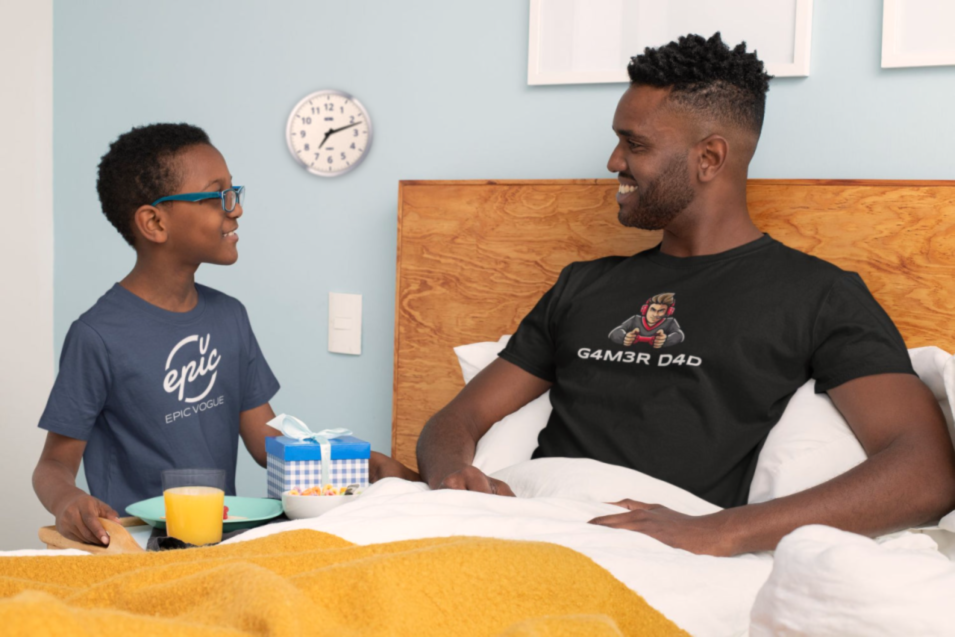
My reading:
7 h 12 min
